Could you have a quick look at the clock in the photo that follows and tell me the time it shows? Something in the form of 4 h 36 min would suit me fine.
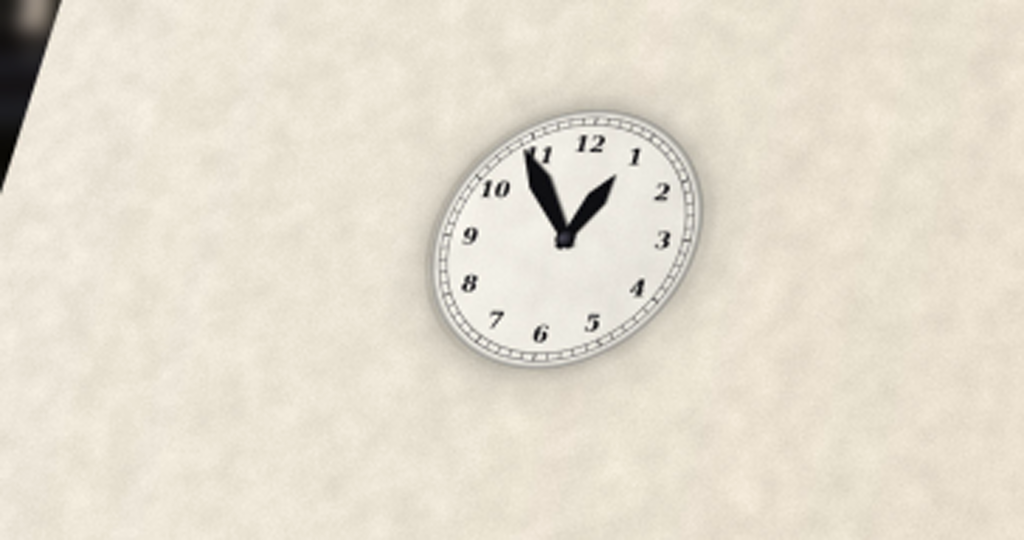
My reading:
12 h 54 min
